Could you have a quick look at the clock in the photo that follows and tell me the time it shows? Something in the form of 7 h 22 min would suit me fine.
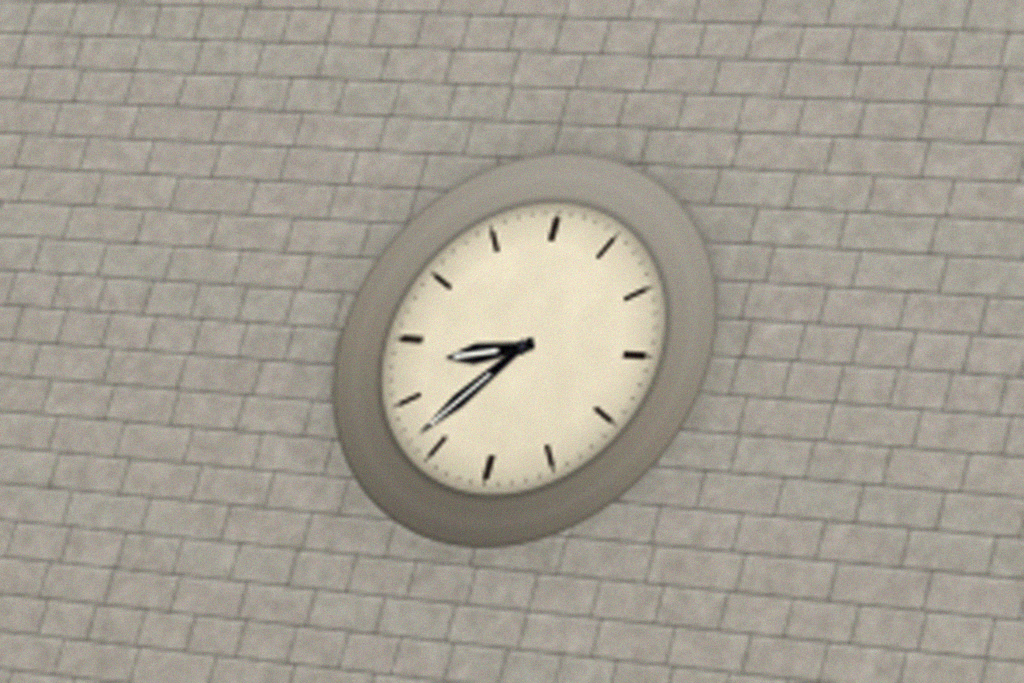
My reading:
8 h 37 min
